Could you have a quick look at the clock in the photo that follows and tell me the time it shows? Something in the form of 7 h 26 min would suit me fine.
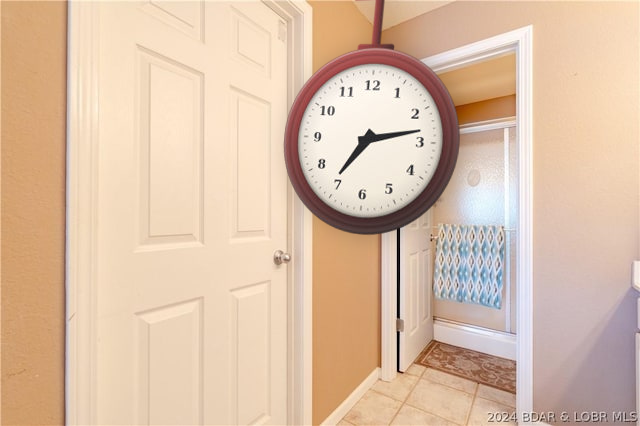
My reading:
7 h 13 min
